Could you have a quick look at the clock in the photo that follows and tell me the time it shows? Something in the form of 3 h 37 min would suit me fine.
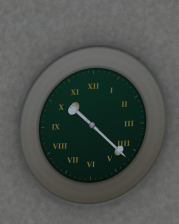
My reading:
10 h 22 min
